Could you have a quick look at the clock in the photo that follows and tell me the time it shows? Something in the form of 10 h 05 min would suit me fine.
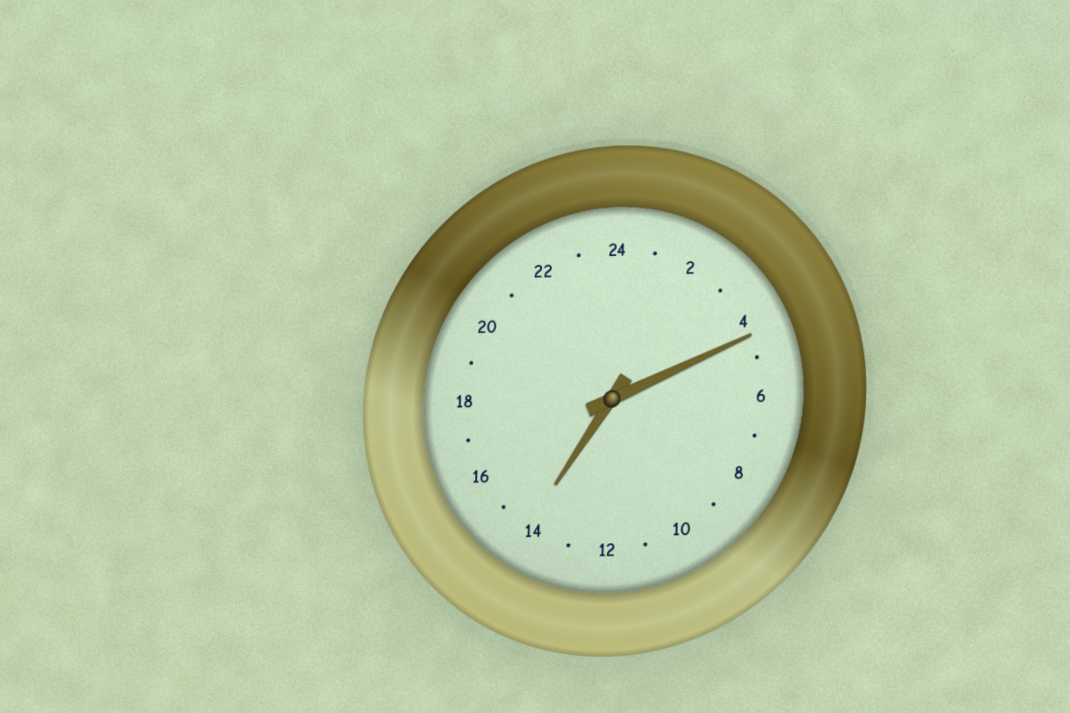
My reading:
14 h 11 min
